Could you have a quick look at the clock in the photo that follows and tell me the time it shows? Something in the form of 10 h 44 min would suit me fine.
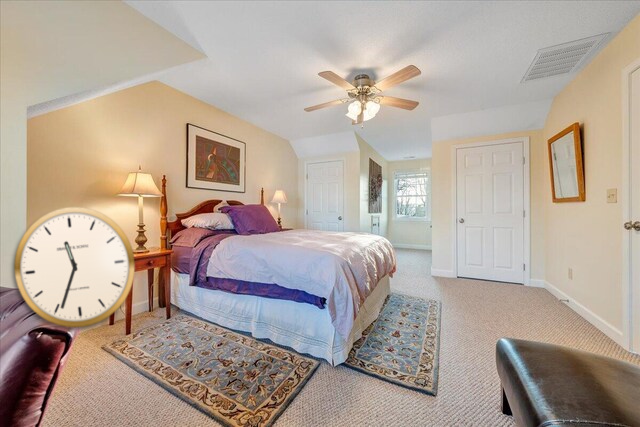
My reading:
11 h 34 min
